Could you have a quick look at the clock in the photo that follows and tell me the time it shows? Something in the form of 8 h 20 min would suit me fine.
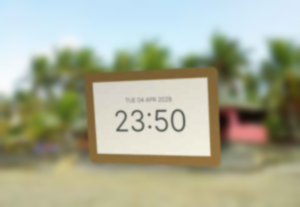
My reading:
23 h 50 min
